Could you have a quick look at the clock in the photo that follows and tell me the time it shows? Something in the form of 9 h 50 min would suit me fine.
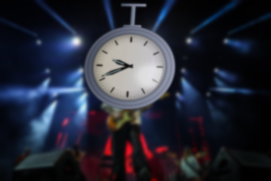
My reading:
9 h 41 min
